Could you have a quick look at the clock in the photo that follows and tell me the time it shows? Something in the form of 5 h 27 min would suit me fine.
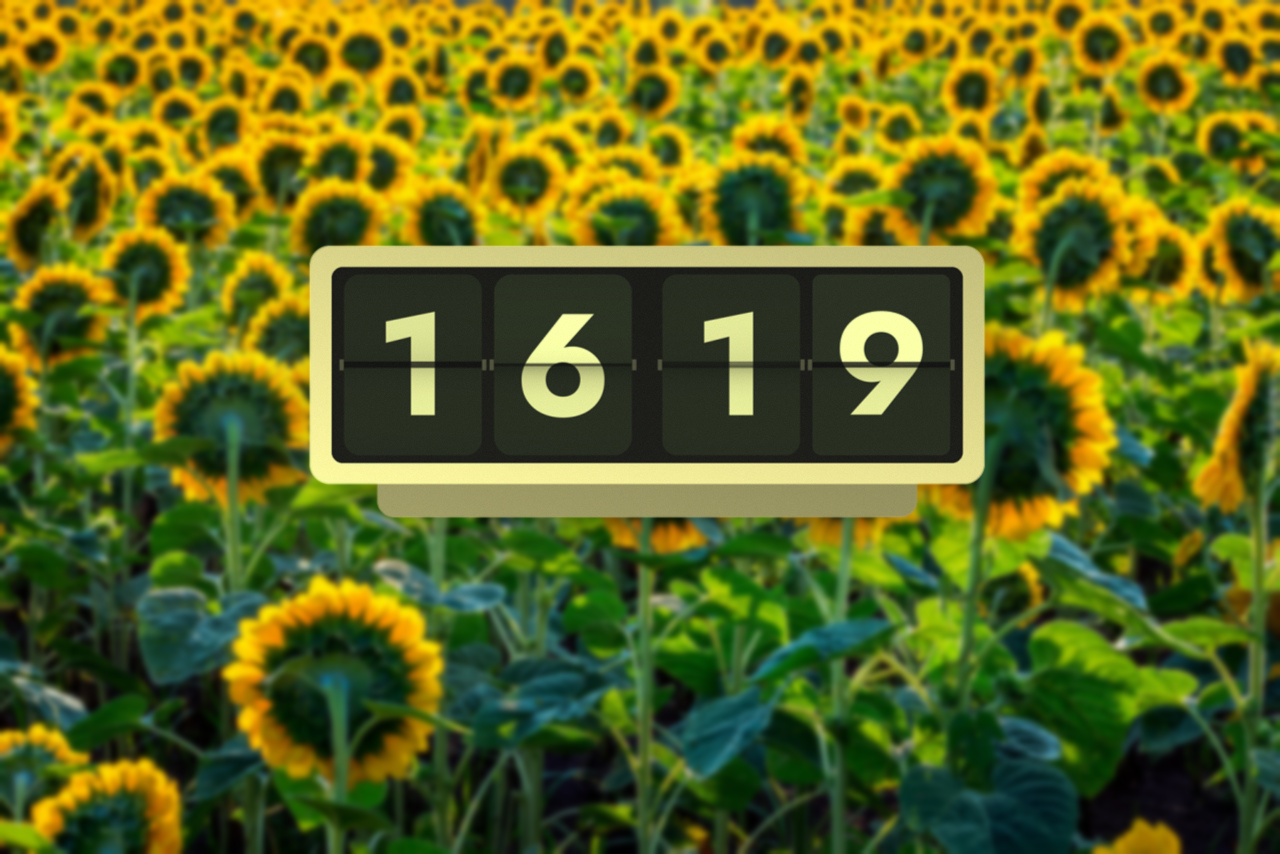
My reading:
16 h 19 min
